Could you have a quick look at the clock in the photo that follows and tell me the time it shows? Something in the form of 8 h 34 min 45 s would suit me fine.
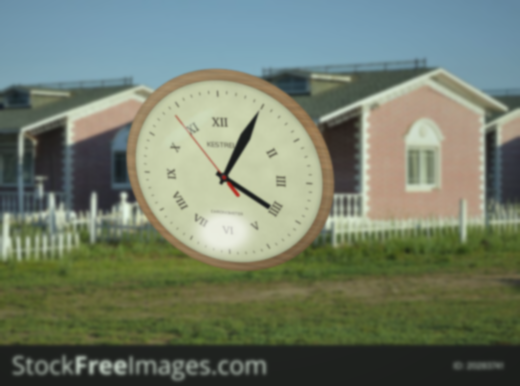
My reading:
4 h 04 min 54 s
